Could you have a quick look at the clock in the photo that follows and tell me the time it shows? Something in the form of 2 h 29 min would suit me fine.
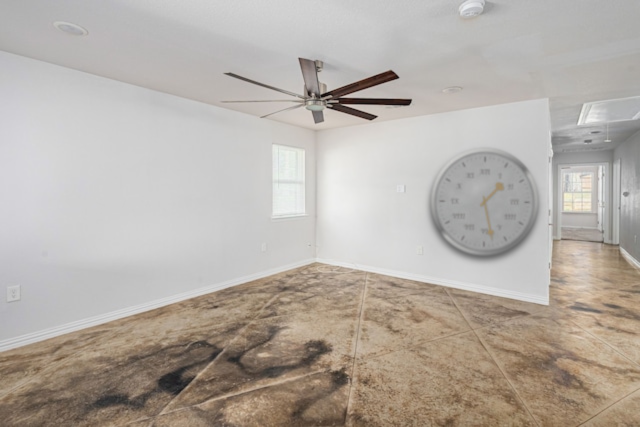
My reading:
1 h 28 min
